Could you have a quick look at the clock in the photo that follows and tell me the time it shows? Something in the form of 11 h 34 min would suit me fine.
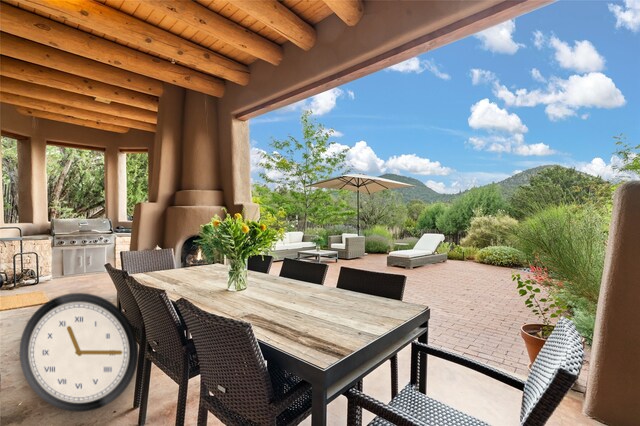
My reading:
11 h 15 min
